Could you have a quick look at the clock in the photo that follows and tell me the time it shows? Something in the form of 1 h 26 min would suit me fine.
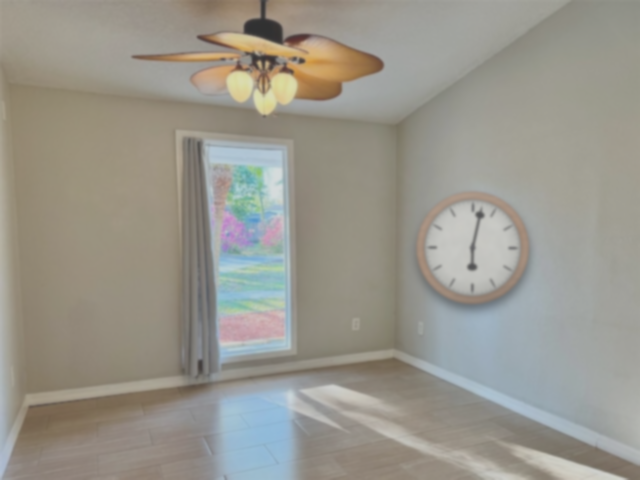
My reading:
6 h 02 min
